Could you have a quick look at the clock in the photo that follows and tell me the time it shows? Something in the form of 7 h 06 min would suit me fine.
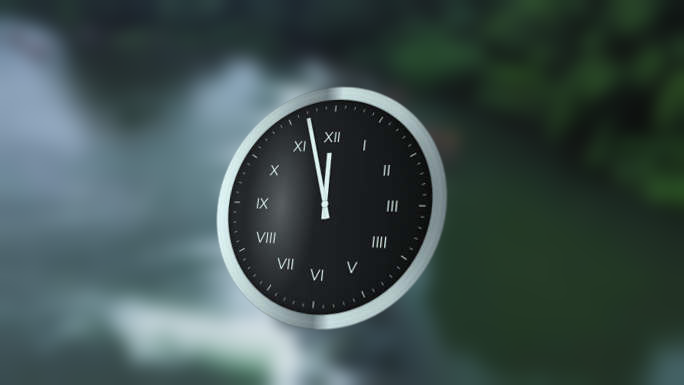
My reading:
11 h 57 min
